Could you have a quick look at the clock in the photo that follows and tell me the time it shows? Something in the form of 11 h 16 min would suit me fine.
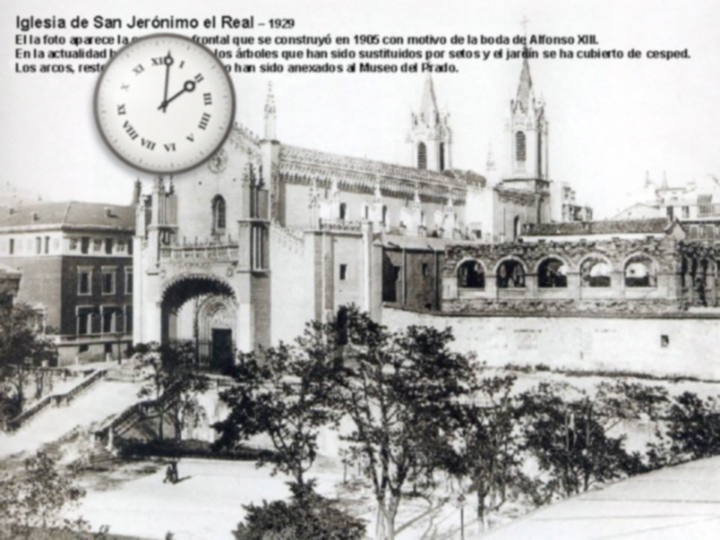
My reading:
2 h 02 min
